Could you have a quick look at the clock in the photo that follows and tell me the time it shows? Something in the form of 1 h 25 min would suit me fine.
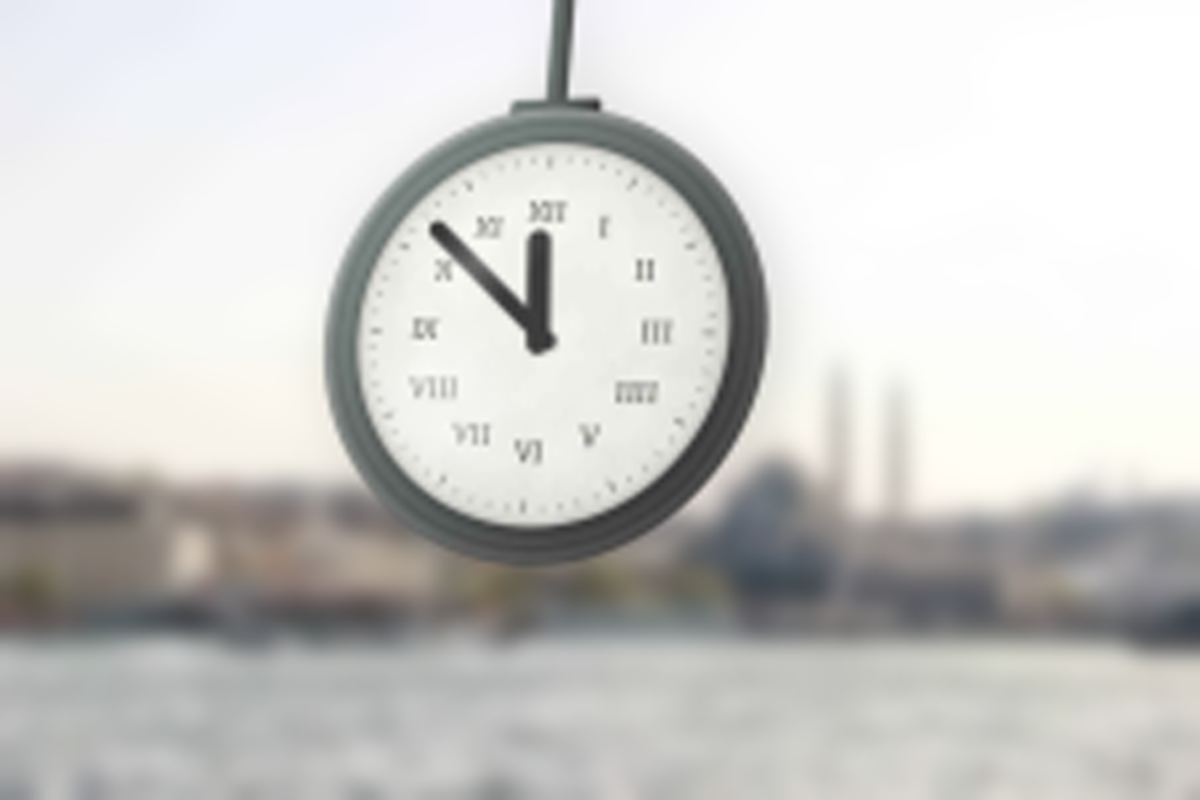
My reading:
11 h 52 min
